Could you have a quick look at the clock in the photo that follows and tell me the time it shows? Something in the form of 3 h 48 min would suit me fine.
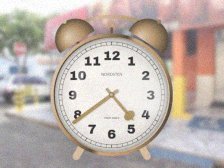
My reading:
4 h 39 min
